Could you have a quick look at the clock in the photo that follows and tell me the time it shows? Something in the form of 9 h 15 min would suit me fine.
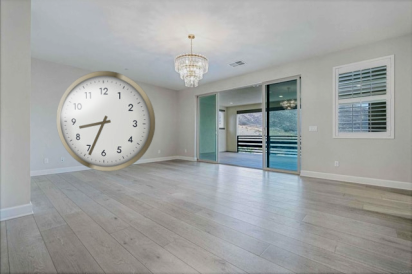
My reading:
8 h 34 min
